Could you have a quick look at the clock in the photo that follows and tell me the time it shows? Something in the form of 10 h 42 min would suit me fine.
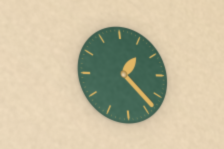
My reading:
1 h 23 min
